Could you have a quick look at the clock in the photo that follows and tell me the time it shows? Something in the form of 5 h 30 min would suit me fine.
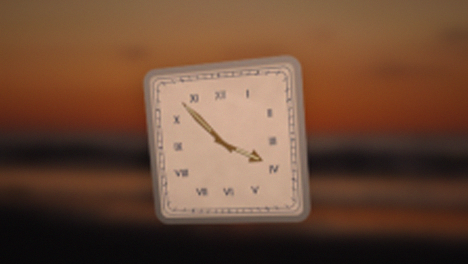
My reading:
3 h 53 min
